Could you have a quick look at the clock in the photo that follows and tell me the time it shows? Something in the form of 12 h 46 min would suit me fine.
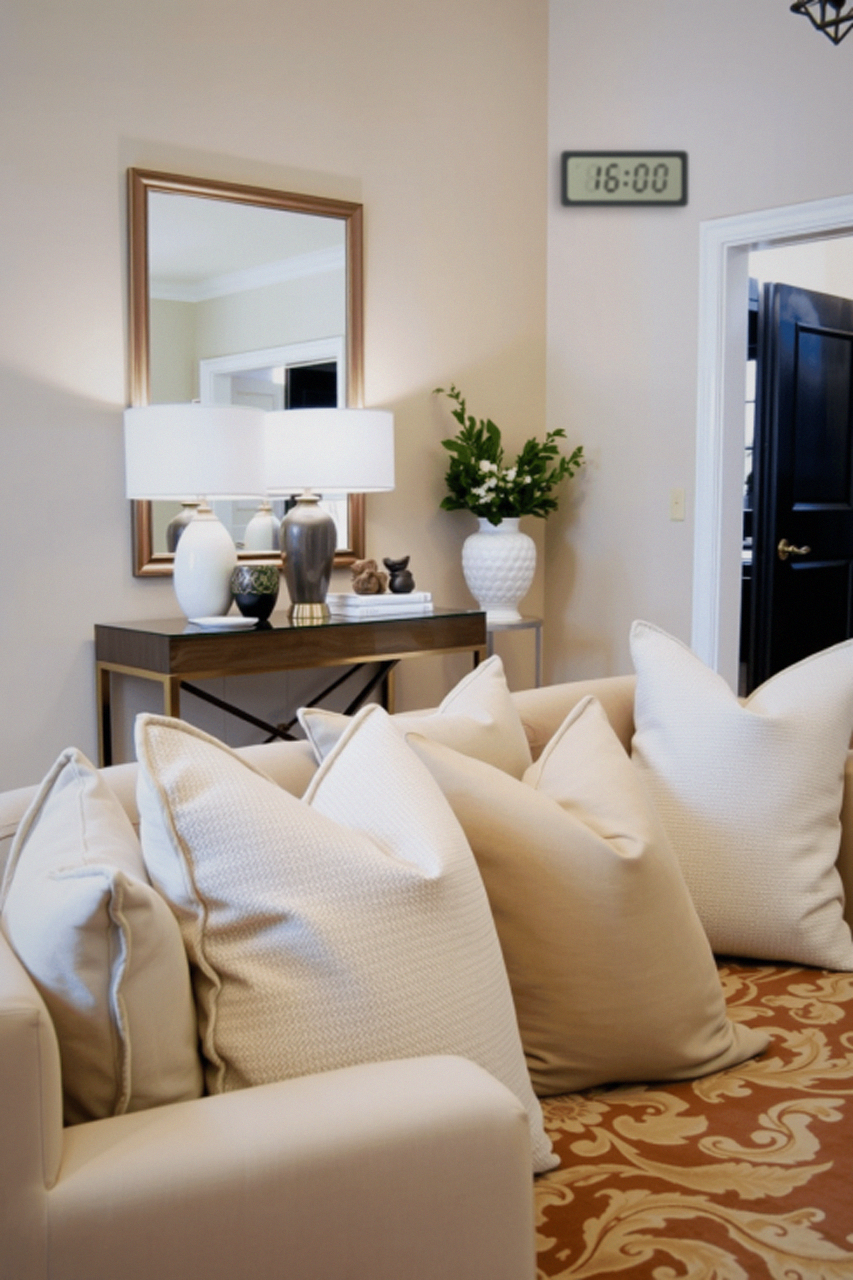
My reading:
16 h 00 min
